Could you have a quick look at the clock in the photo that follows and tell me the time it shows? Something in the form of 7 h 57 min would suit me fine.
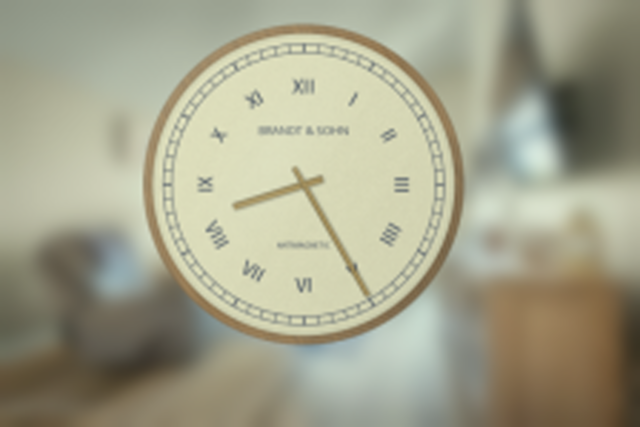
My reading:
8 h 25 min
